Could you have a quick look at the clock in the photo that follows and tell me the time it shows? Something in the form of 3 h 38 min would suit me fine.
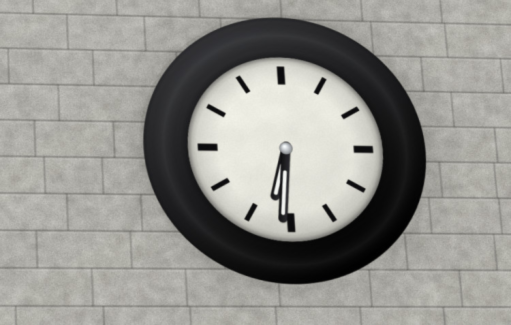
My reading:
6 h 31 min
